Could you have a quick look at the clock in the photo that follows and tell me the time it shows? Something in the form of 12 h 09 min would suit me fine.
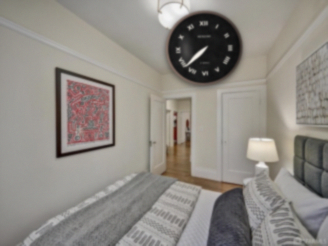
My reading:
7 h 38 min
